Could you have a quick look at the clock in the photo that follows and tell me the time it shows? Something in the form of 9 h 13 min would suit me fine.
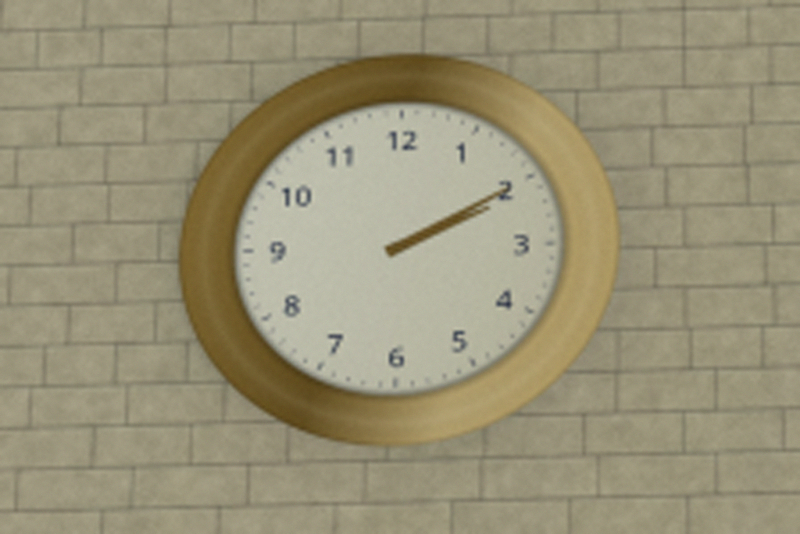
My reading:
2 h 10 min
